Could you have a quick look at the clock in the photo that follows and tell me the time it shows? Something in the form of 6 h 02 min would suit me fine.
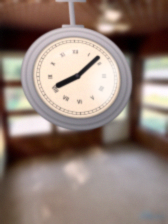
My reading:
8 h 08 min
